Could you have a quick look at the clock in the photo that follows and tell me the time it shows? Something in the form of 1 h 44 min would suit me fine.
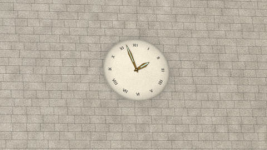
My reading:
1 h 57 min
